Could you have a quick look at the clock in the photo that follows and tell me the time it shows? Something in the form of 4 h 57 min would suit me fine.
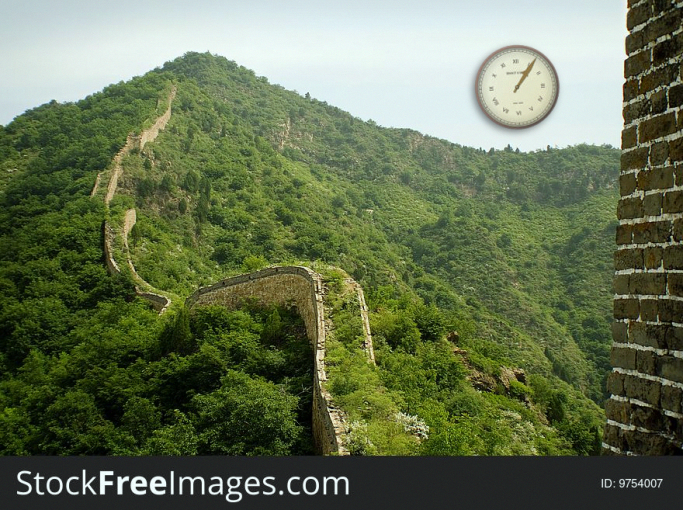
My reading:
1 h 06 min
